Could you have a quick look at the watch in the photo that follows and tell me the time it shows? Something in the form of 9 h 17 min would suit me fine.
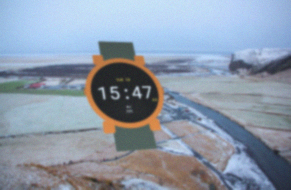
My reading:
15 h 47 min
